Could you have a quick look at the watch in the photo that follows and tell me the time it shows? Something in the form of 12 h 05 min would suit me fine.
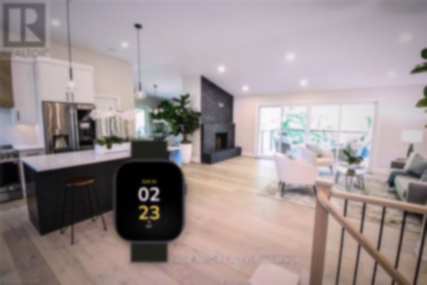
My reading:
2 h 23 min
